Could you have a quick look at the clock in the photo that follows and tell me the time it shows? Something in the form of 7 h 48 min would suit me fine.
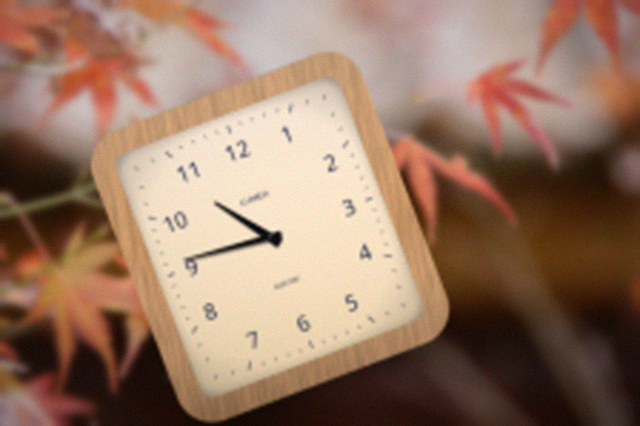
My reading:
10 h 46 min
